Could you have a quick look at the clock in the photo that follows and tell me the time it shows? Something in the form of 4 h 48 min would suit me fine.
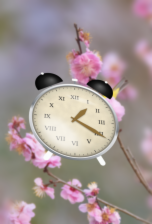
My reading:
1 h 20 min
